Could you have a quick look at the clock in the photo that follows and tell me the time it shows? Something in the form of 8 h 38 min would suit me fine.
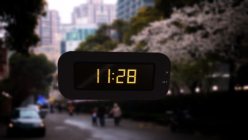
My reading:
11 h 28 min
